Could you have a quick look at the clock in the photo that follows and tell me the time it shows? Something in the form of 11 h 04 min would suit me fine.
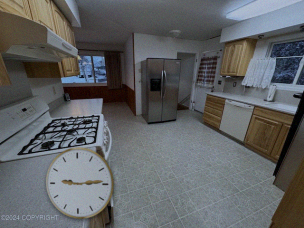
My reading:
9 h 14 min
